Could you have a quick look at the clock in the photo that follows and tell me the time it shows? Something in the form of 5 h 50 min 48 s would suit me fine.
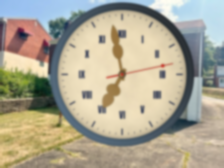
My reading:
6 h 58 min 13 s
